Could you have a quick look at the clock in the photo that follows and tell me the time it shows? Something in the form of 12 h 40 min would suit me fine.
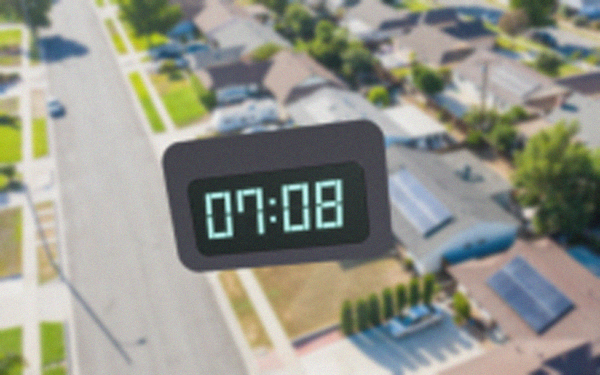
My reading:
7 h 08 min
